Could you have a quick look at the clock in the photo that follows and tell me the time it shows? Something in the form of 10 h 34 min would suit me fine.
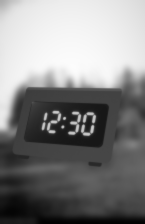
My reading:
12 h 30 min
